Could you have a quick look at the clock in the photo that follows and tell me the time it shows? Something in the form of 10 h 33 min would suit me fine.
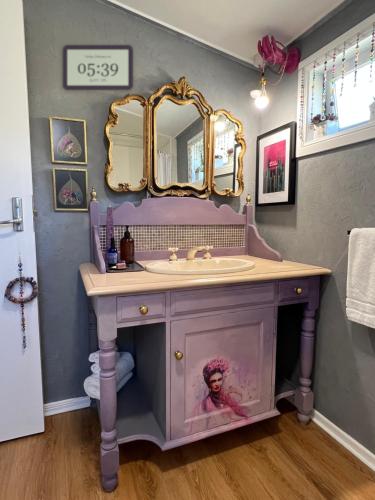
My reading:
5 h 39 min
